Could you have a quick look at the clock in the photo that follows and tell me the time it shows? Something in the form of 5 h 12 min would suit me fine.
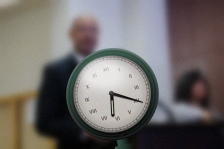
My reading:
6 h 20 min
